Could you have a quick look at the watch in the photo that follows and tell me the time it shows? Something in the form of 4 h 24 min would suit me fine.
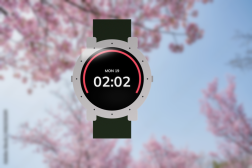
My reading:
2 h 02 min
